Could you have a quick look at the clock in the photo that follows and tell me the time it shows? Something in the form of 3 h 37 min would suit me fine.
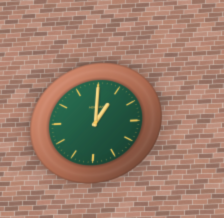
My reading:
1 h 00 min
